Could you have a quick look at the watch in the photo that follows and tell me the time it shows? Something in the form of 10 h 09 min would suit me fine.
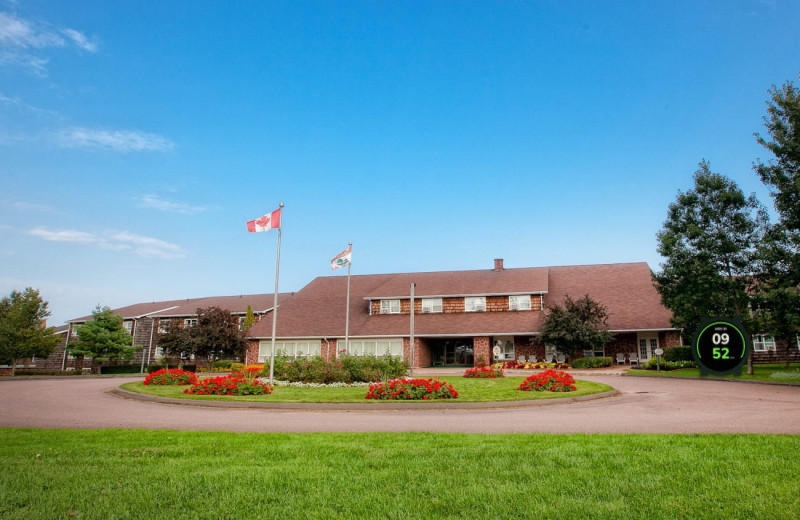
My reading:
9 h 52 min
